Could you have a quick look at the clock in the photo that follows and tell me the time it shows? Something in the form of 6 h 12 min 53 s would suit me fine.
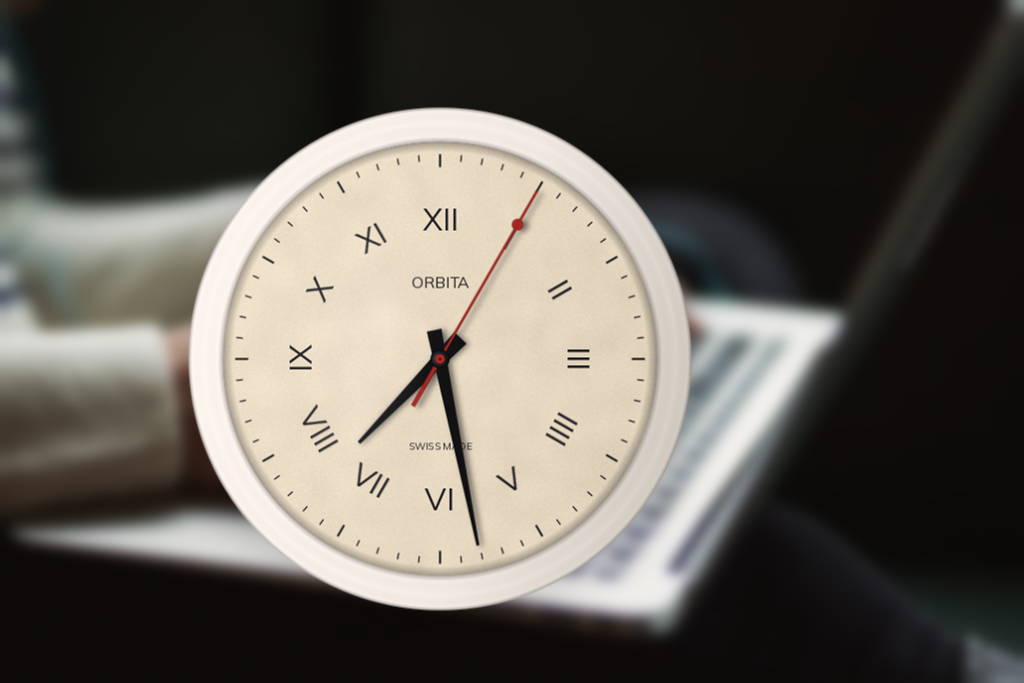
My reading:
7 h 28 min 05 s
